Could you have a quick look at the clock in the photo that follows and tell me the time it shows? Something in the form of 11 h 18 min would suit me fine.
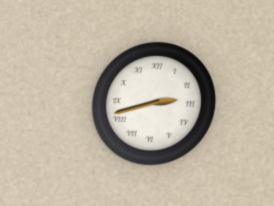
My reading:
2 h 42 min
